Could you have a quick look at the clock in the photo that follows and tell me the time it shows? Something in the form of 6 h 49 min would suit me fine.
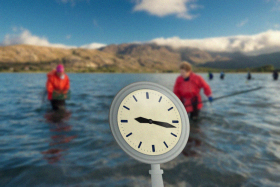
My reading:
9 h 17 min
